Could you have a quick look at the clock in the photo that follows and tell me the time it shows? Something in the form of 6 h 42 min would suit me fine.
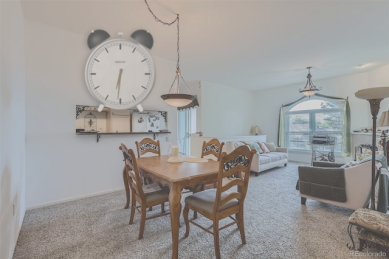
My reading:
6 h 31 min
